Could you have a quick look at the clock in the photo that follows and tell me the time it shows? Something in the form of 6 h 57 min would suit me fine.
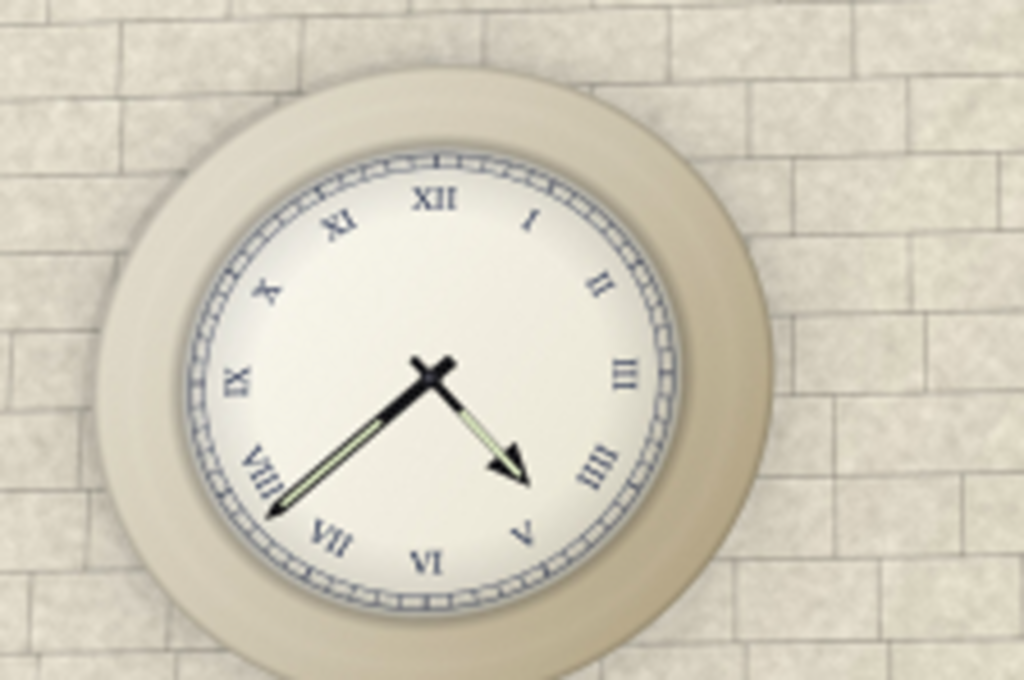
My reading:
4 h 38 min
